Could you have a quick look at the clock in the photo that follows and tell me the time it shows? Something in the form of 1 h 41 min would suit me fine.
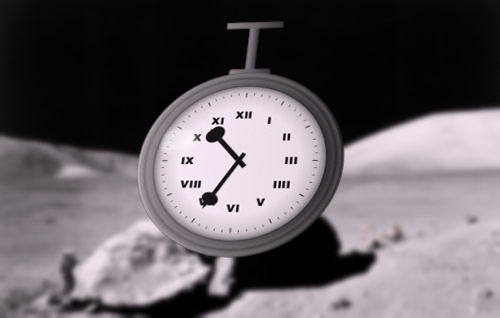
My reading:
10 h 35 min
